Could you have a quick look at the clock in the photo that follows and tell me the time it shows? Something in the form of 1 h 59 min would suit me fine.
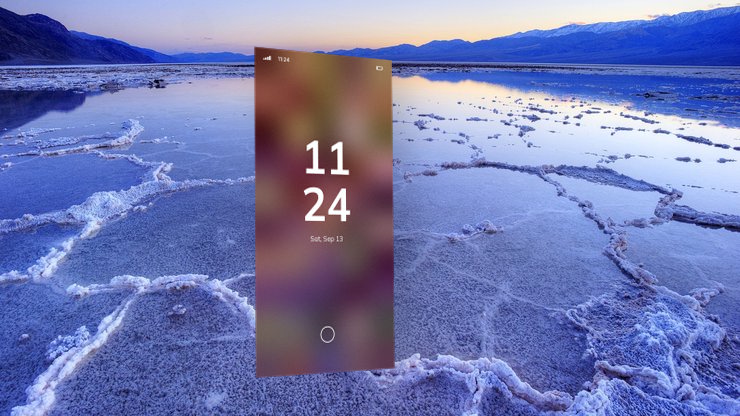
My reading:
11 h 24 min
